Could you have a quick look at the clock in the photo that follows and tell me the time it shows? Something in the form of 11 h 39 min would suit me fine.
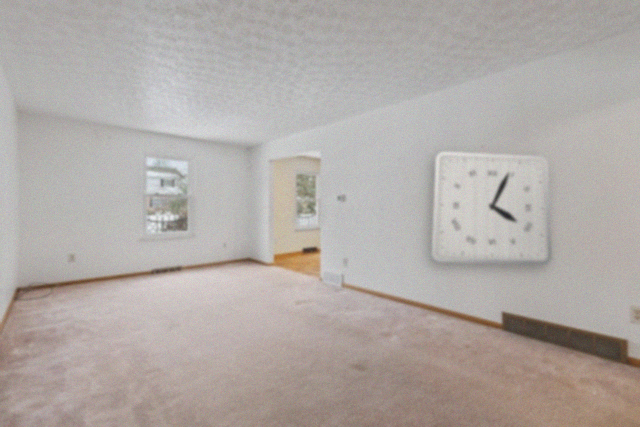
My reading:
4 h 04 min
